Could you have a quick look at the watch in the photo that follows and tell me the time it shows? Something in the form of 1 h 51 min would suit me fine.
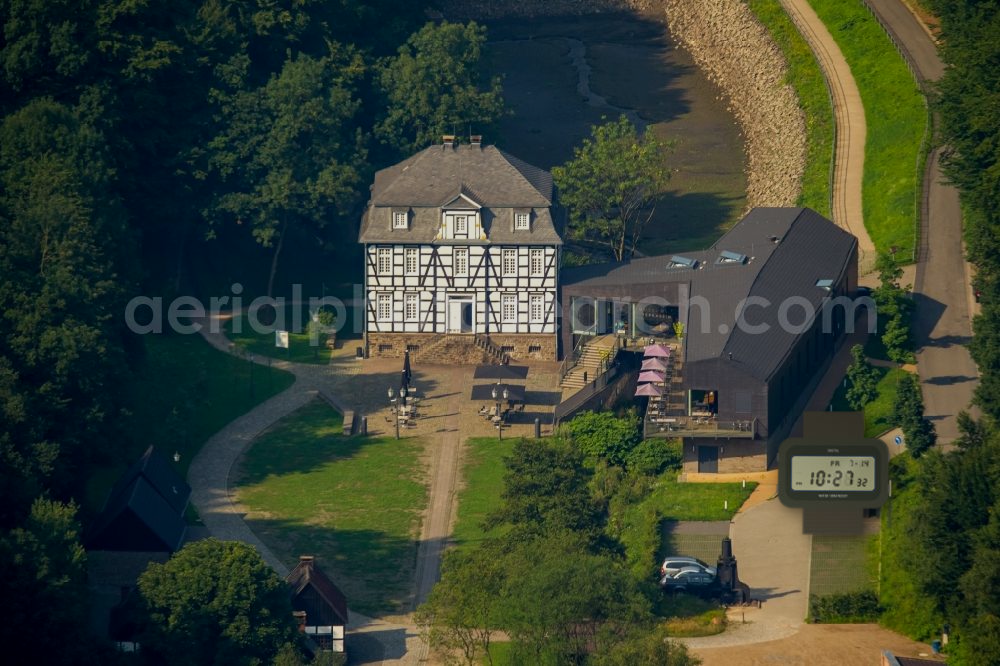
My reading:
10 h 27 min
